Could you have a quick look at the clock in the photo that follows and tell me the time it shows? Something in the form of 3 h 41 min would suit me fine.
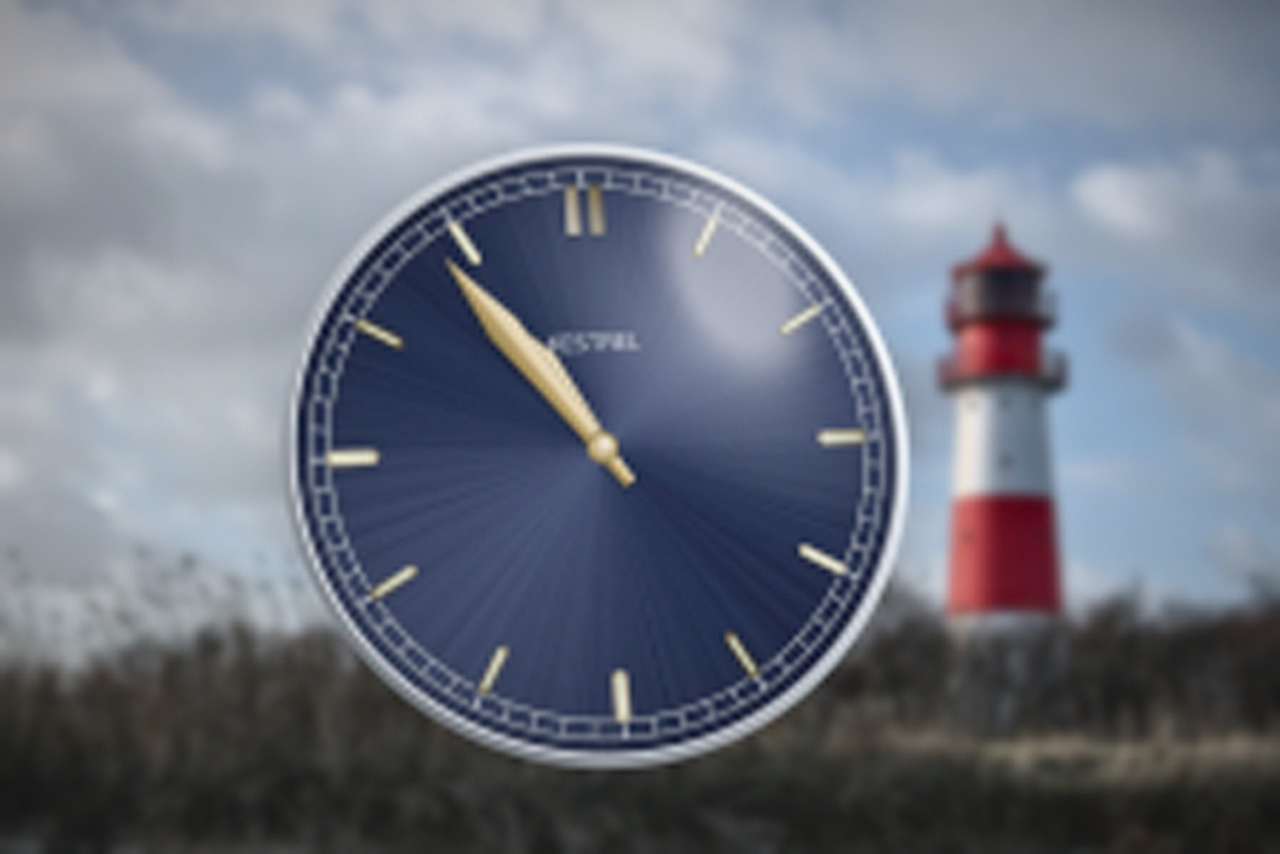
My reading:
10 h 54 min
